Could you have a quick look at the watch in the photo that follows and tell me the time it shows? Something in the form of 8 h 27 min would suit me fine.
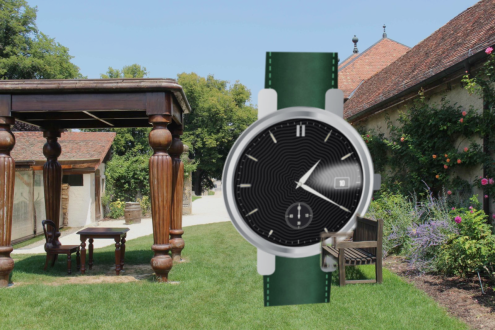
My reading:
1 h 20 min
